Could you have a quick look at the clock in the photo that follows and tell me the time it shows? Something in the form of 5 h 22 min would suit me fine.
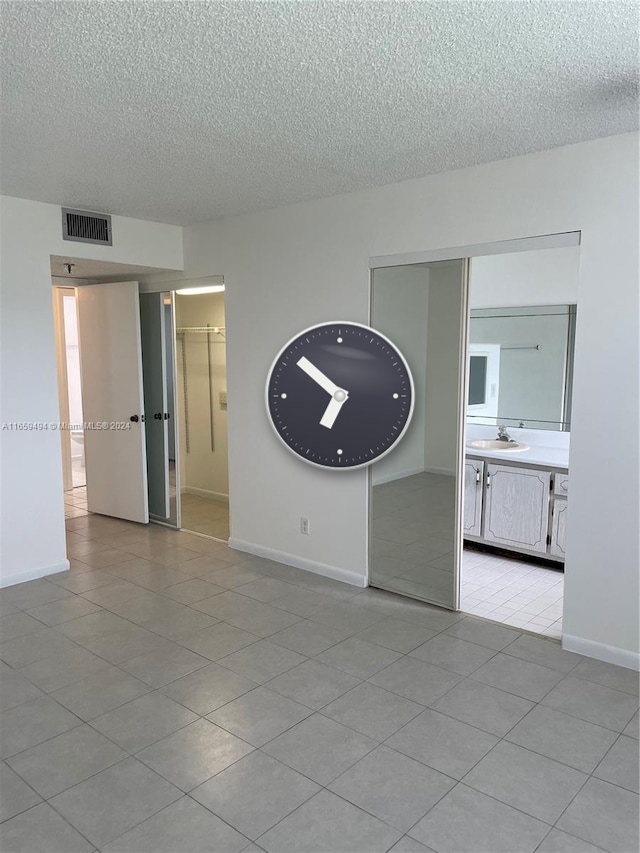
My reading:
6 h 52 min
